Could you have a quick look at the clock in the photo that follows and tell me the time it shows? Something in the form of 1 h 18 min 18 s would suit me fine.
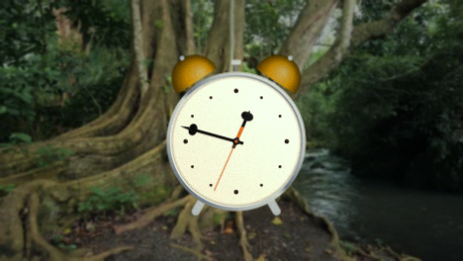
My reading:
12 h 47 min 34 s
